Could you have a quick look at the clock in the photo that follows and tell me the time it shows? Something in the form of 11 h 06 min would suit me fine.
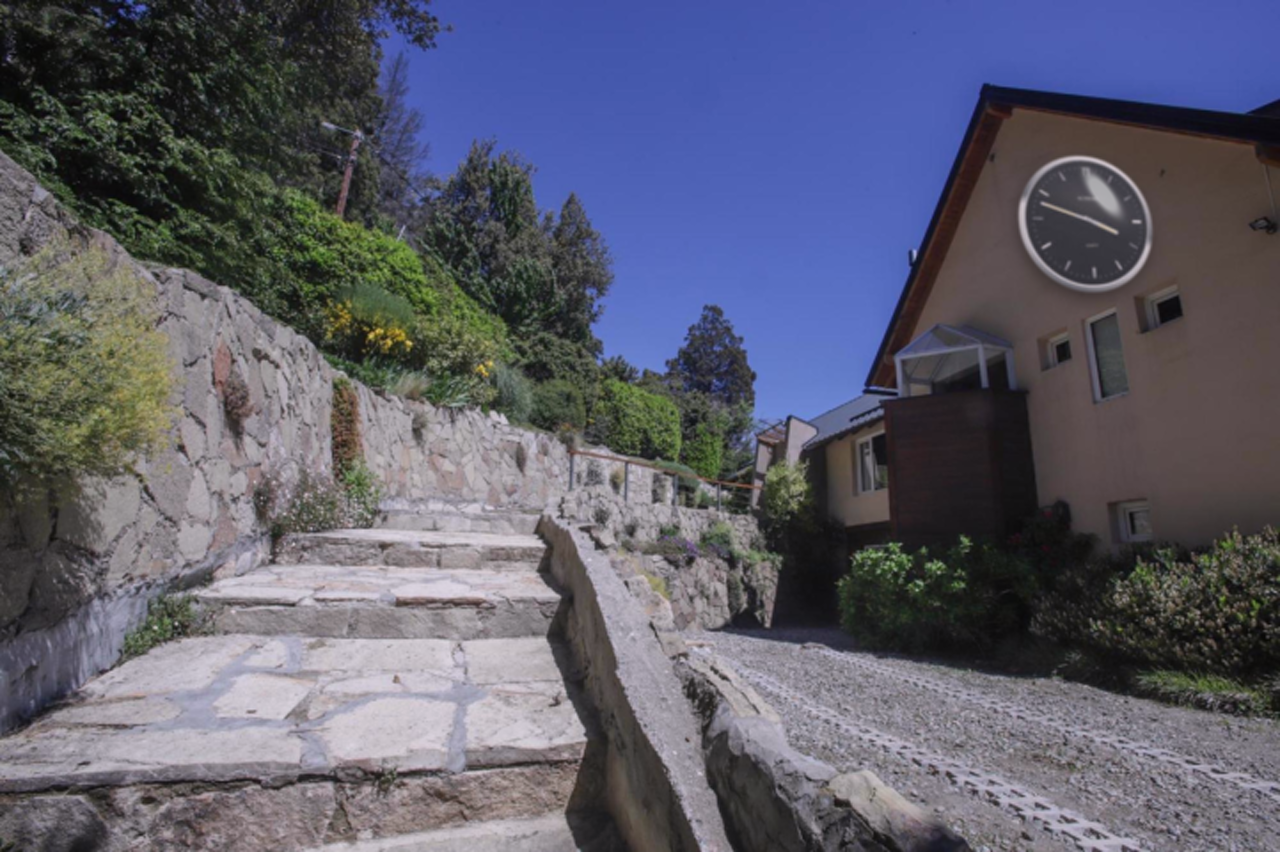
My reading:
3 h 48 min
